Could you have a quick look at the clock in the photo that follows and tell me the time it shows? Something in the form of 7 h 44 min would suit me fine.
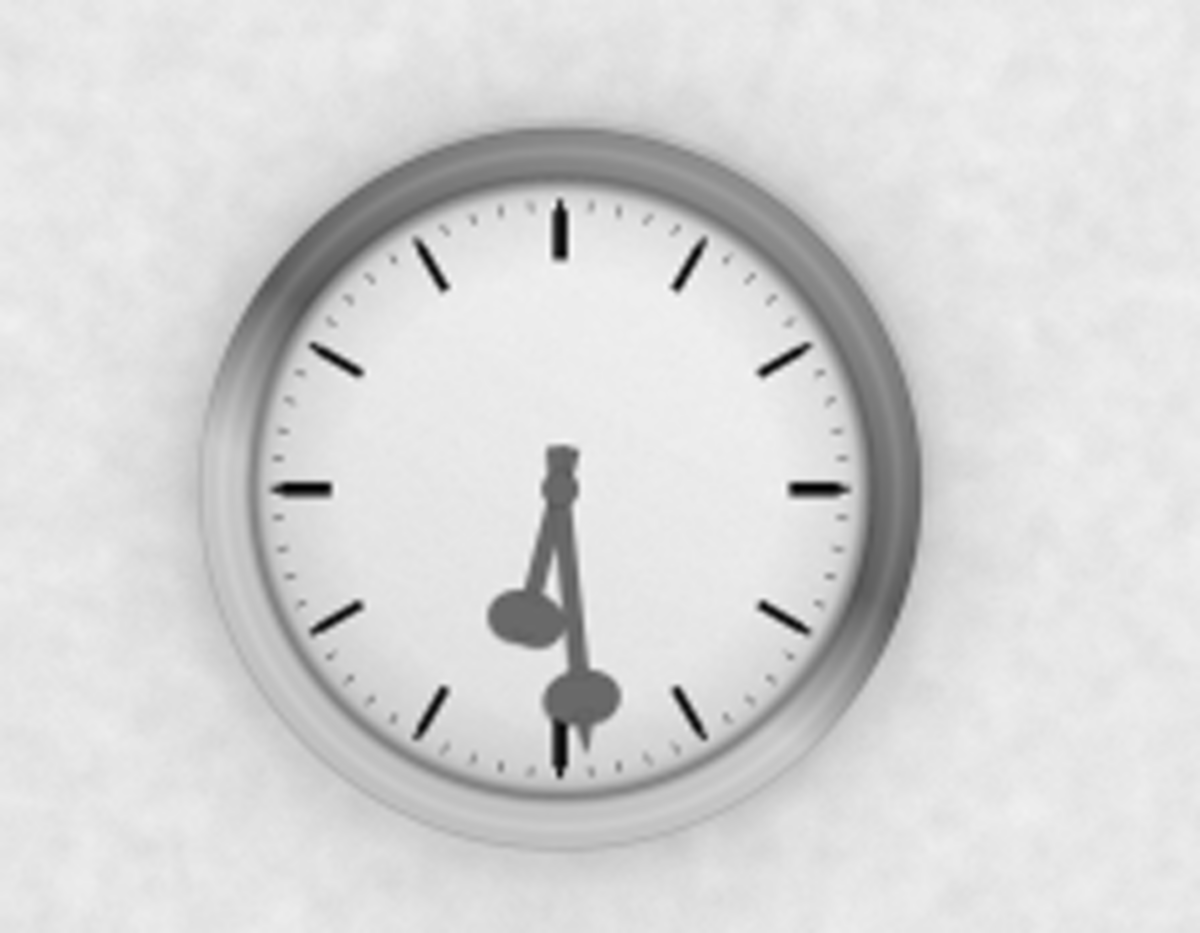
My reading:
6 h 29 min
